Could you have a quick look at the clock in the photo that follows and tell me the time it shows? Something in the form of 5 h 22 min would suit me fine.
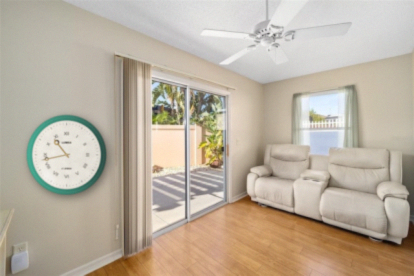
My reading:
10 h 43 min
